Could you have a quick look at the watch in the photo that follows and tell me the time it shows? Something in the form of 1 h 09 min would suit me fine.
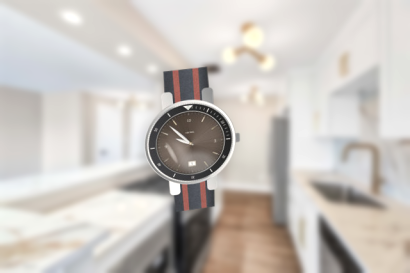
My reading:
9 h 53 min
